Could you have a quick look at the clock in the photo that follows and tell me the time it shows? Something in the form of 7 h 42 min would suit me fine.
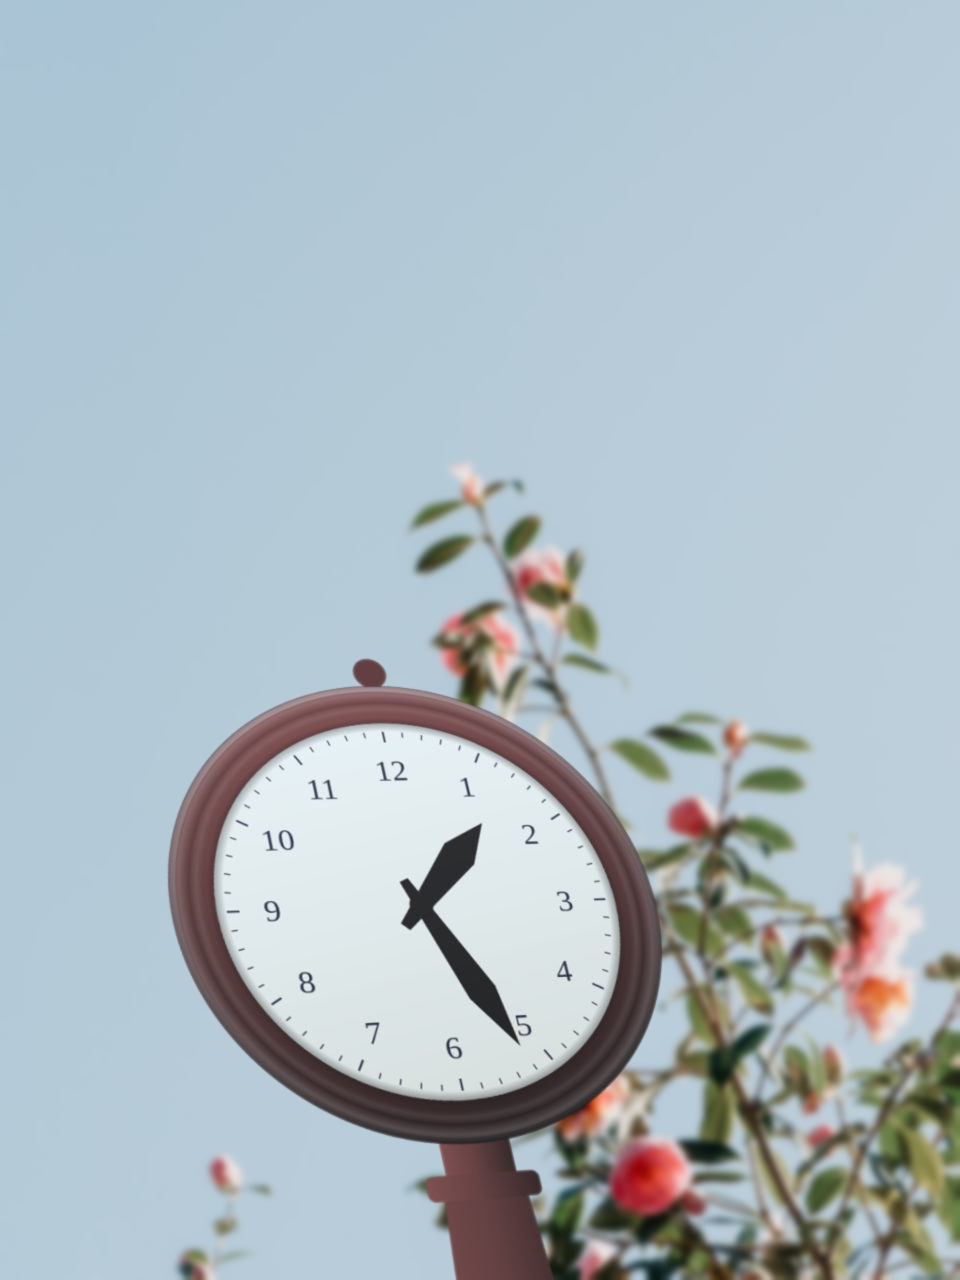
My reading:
1 h 26 min
